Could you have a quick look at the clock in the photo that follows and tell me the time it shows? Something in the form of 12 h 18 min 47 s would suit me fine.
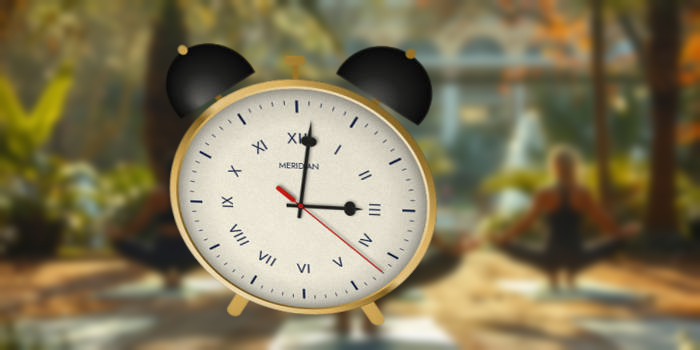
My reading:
3 h 01 min 22 s
